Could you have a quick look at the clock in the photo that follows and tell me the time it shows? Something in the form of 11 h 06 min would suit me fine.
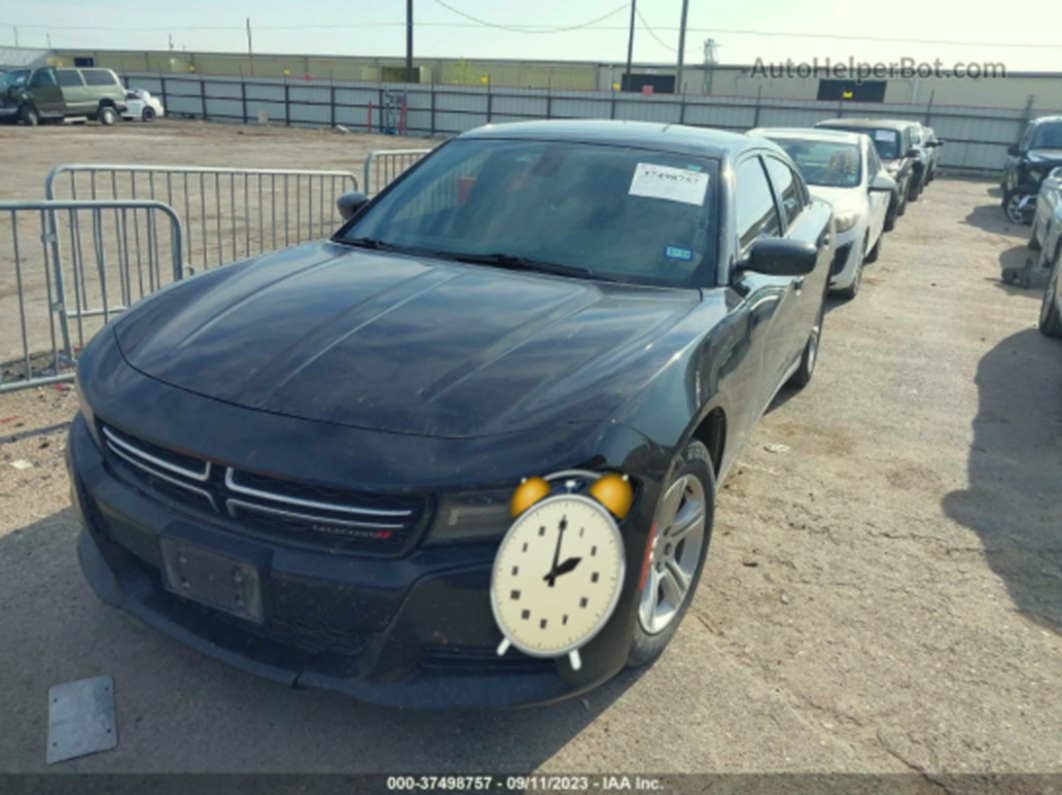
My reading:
2 h 00 min
